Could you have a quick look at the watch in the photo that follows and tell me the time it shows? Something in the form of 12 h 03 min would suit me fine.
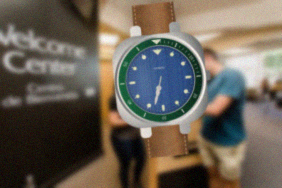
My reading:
6 h 33 min
